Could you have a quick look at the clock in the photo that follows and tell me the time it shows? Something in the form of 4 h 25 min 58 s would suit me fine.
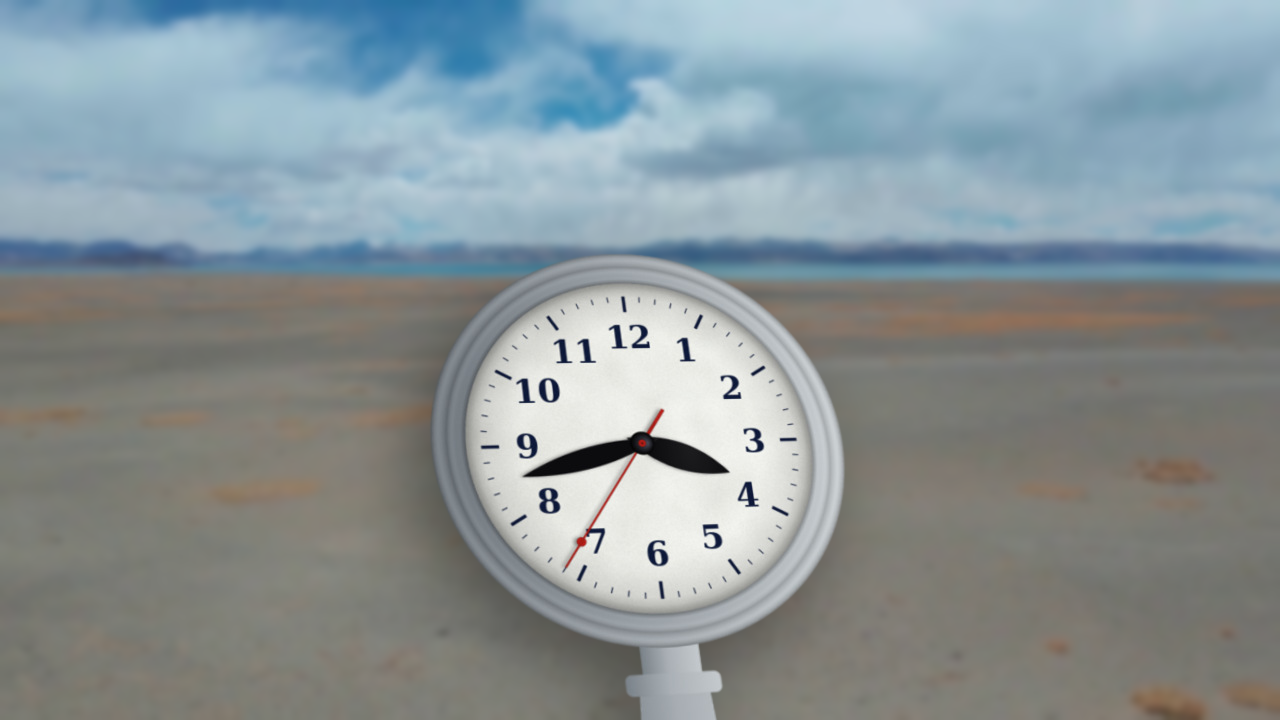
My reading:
3 h 42 min 36 s
